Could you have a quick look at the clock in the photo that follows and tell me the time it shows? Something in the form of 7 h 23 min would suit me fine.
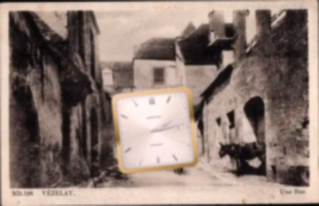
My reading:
2 h 14 min
